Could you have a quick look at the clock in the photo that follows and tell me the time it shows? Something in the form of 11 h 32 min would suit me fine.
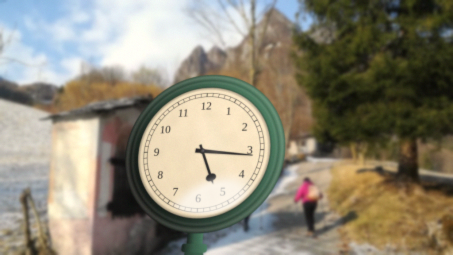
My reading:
5 h 16 min
